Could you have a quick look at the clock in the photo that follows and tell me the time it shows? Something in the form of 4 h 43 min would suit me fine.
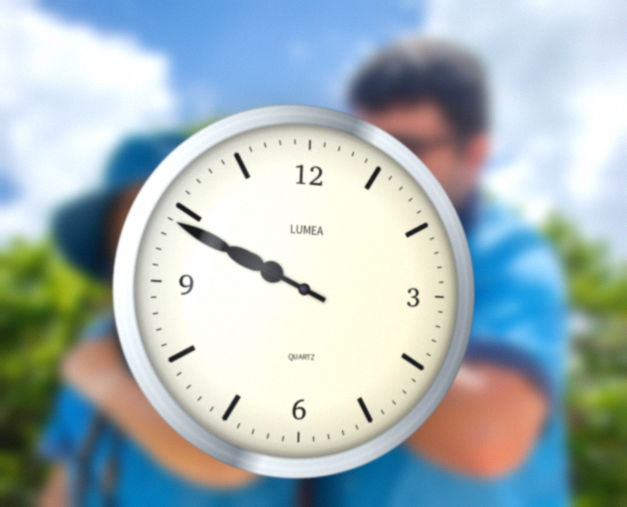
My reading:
9 h 49 min
